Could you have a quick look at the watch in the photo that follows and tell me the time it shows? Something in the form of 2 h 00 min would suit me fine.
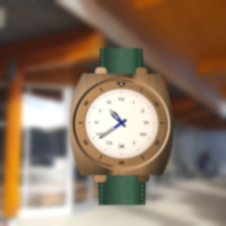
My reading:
10 h 39 min
